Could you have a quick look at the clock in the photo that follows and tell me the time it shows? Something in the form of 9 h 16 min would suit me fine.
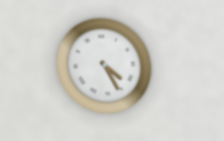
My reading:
4 h 26 min
